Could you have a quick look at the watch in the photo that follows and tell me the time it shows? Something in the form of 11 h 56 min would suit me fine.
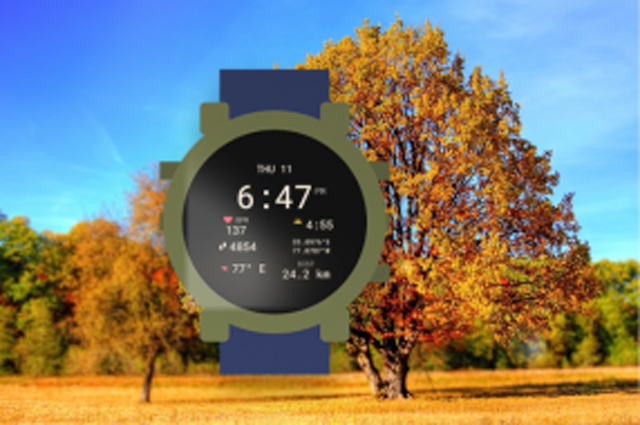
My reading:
6 h 47 min
